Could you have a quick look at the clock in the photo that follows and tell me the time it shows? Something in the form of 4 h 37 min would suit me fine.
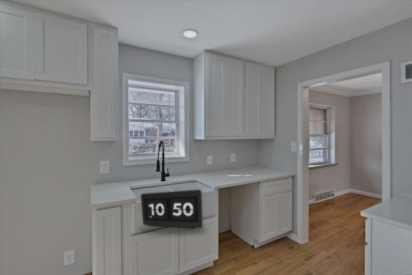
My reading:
10 h 50 min
